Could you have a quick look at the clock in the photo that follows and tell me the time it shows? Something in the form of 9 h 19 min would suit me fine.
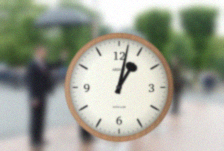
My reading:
1 h 02 min
